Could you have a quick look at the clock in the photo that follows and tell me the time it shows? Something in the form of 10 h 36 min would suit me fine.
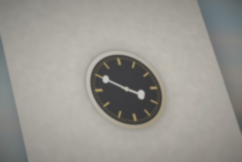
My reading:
3 h 50 min
